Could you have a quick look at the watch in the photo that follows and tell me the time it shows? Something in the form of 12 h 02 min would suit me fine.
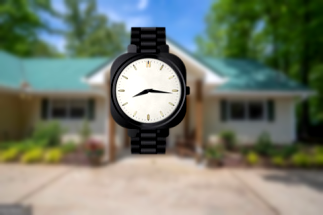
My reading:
8 h 16 min
